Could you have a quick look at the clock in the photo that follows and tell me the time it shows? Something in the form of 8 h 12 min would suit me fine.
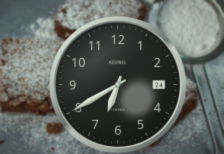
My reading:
6 h 40 min
